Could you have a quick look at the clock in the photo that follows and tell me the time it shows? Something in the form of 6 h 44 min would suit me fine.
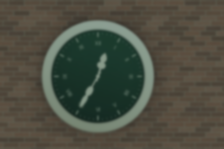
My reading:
12 h 35 min
